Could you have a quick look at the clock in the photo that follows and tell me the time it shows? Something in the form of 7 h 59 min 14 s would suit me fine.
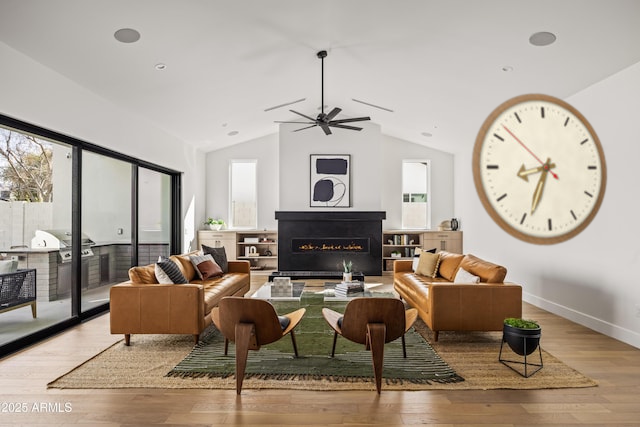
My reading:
8 h 33 min 52 s
